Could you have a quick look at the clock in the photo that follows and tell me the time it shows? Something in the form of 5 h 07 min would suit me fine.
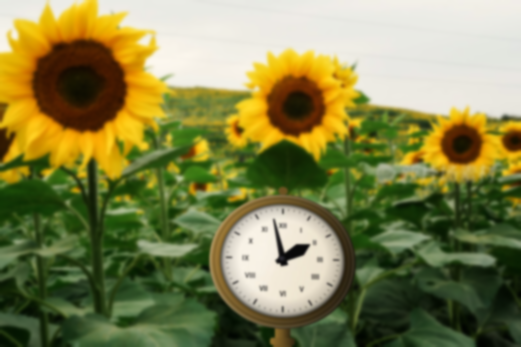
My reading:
1 h 58 min
